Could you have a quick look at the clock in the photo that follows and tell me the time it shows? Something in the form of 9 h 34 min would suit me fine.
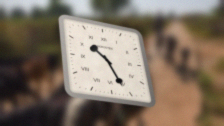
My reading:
10 h 26 min
